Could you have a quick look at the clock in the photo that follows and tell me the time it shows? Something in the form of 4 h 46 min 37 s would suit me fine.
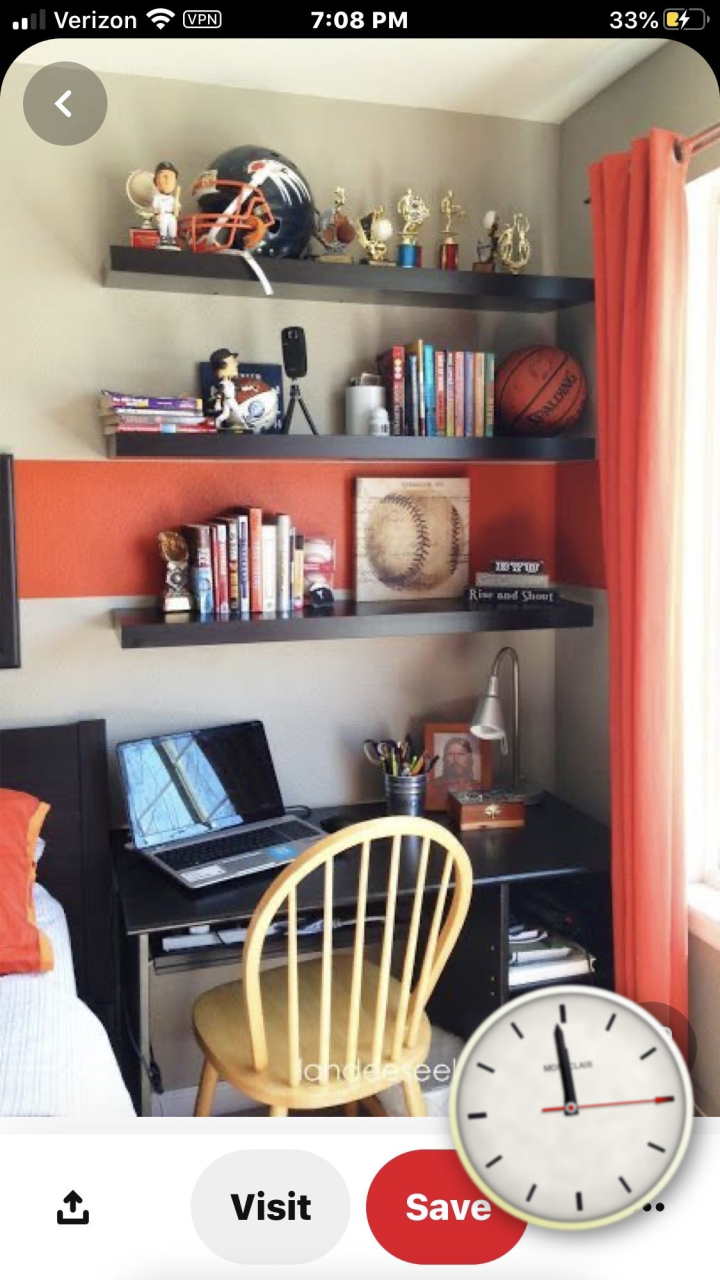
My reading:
11 h 59 min 15 s
